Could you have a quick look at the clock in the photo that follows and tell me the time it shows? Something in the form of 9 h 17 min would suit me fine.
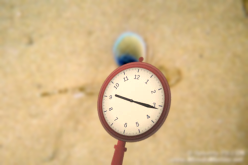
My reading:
9 h 16 min
